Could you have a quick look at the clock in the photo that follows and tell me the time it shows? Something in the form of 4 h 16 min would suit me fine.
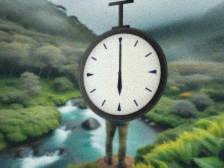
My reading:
6 h 00 min
